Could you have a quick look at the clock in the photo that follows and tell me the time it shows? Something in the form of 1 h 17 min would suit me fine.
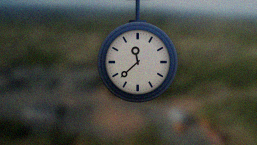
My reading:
11 h 38 min
